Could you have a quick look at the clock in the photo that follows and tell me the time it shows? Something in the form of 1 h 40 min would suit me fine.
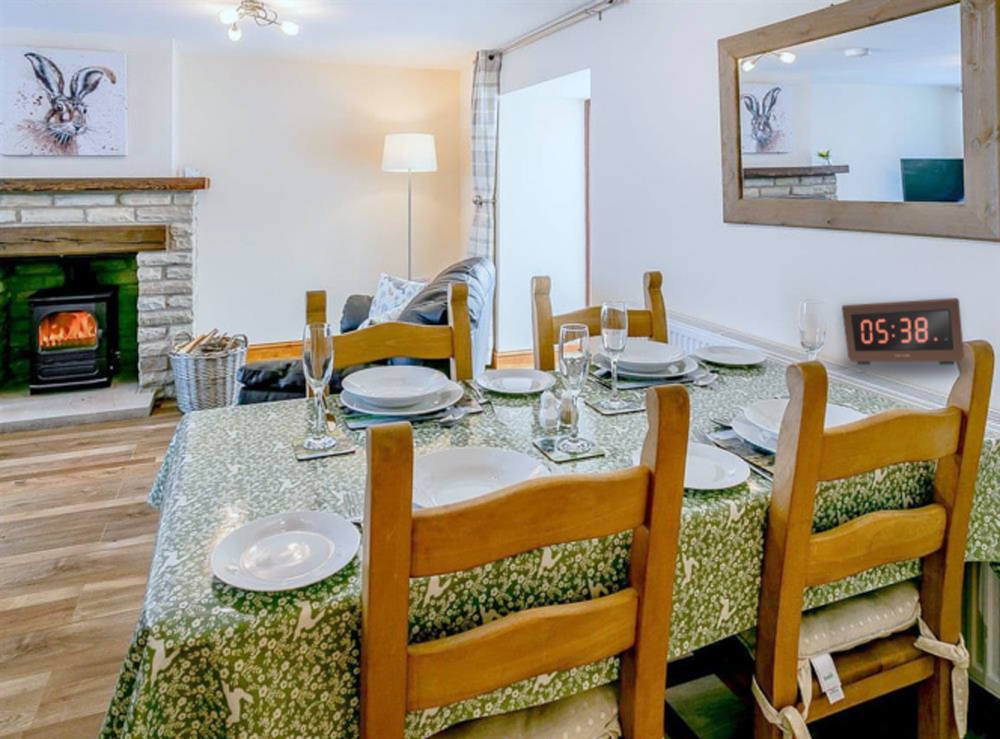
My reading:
5 h 38 min
